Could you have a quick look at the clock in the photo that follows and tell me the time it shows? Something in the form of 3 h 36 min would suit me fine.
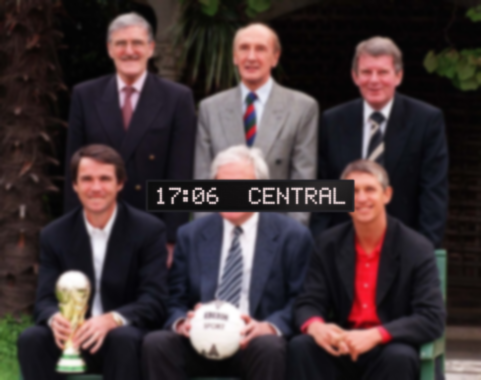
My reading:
17 h 06 min
